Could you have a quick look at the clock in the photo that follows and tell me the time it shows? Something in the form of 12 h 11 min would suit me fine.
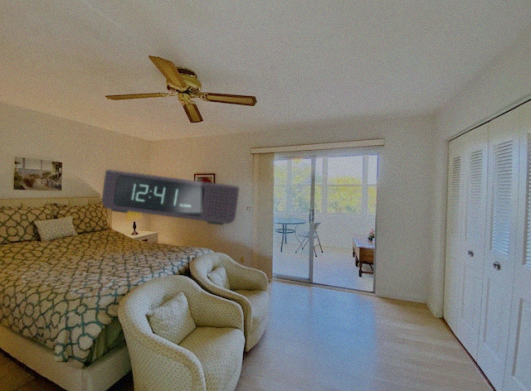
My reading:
12 h 41 min
